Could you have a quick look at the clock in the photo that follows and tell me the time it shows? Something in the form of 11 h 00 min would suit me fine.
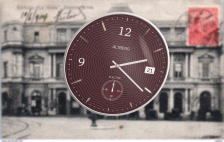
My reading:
2 h 21 min
